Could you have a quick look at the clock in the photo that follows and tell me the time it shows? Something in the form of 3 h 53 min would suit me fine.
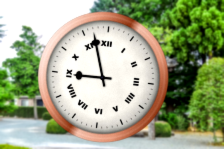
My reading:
8 h 57 min
